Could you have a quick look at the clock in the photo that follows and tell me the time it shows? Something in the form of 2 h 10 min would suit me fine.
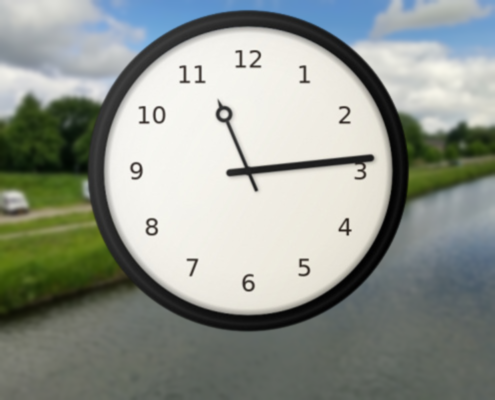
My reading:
11 h 14 min
